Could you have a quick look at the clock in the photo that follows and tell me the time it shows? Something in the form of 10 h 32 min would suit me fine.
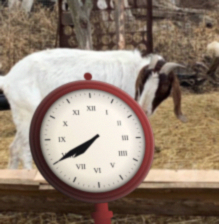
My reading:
7 h 40 min
